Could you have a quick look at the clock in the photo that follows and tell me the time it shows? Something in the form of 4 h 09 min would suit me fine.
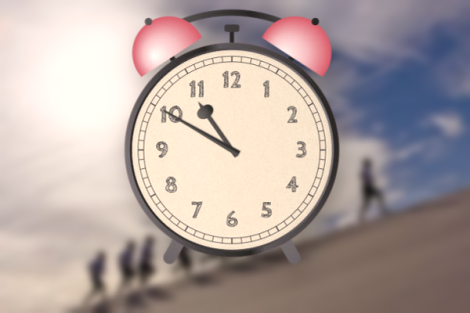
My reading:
10 h 50 min
